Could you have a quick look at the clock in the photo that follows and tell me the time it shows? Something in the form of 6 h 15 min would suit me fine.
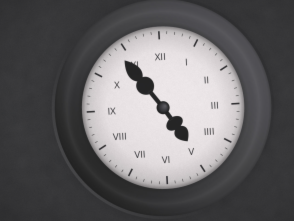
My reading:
4 h 54 min
